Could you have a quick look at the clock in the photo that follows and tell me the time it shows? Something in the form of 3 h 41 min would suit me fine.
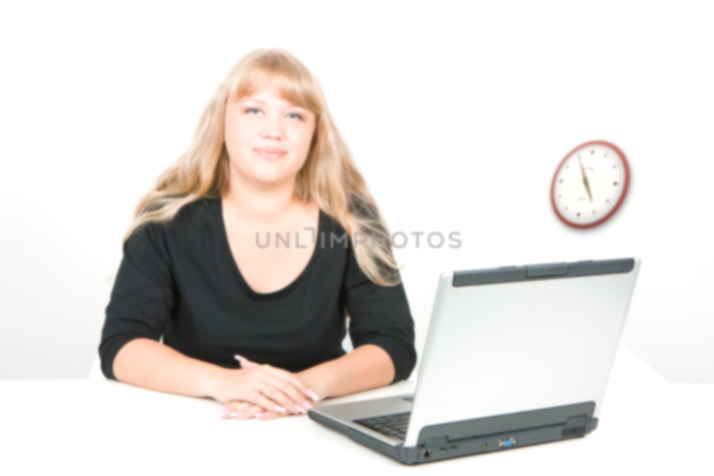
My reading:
4 h 55 min
